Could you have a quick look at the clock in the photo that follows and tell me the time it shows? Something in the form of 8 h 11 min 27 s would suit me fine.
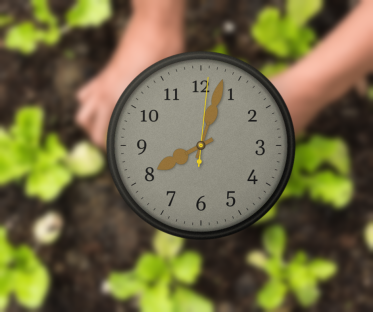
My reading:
8 h 03 min 01 s
